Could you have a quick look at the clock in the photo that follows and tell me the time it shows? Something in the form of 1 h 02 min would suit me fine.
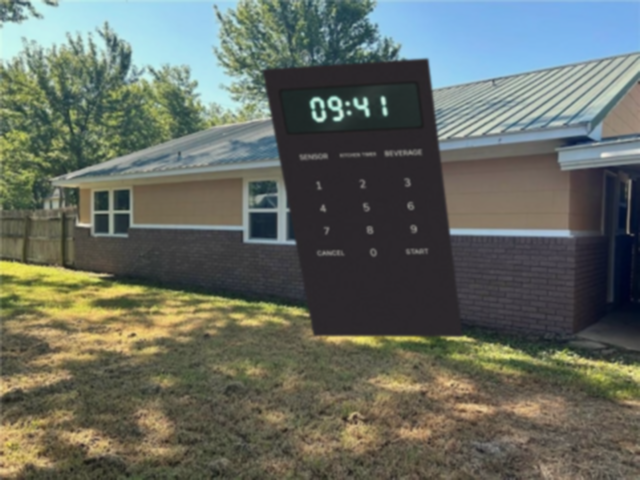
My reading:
9 h 41 min
